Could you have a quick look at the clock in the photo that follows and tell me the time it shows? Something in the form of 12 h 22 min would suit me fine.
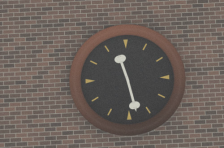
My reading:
11 h 28 min
